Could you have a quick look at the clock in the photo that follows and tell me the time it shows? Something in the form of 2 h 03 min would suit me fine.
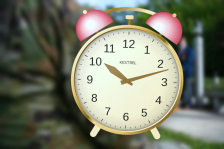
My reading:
10 h 12 min
